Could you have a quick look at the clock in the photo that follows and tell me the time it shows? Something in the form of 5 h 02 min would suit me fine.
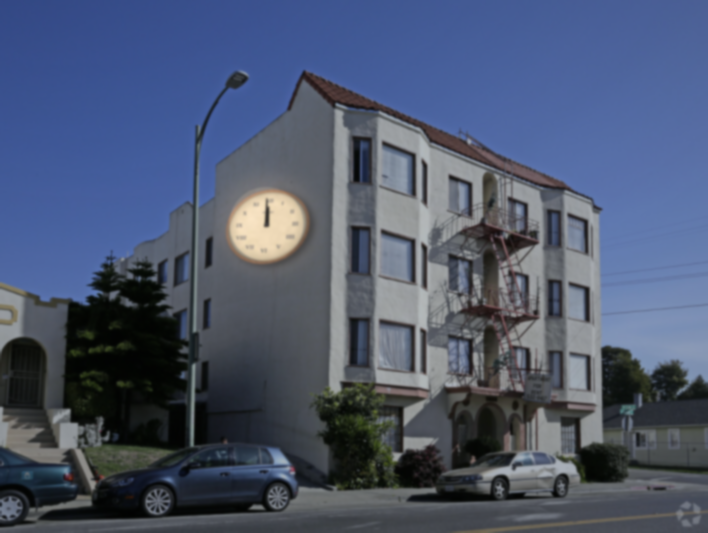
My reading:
11 h 59 min
